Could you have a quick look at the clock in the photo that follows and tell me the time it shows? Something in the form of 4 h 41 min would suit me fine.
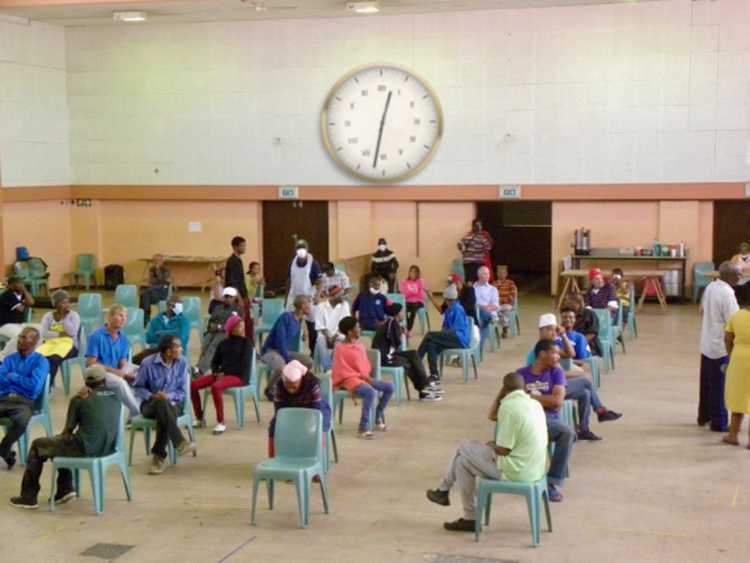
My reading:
12 h 32 min
